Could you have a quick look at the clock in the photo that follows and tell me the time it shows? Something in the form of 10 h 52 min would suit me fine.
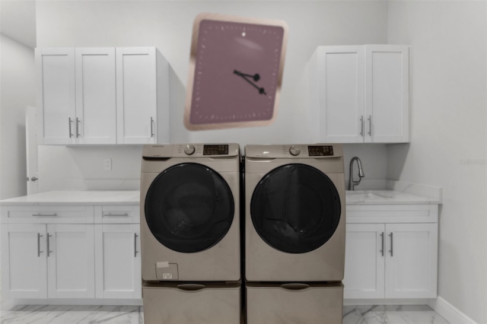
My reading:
3 h 20 min
